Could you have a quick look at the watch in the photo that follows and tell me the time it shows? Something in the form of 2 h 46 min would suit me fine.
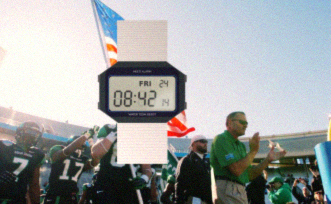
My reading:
8 h 42 min
